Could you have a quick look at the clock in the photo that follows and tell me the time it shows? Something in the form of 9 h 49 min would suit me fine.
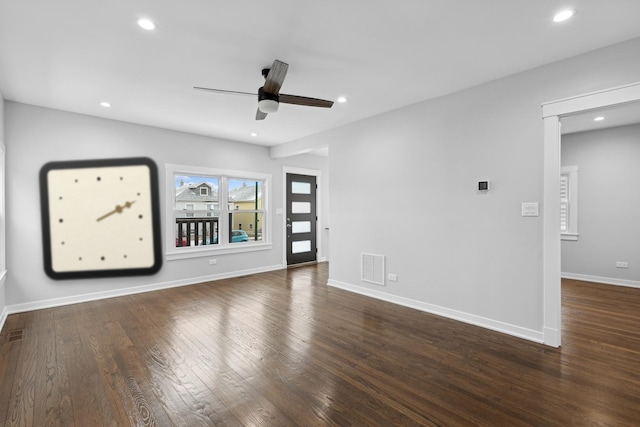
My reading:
2 h 11 min
